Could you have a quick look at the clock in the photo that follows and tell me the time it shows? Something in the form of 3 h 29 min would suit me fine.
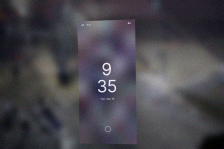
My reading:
9 h 35 min
